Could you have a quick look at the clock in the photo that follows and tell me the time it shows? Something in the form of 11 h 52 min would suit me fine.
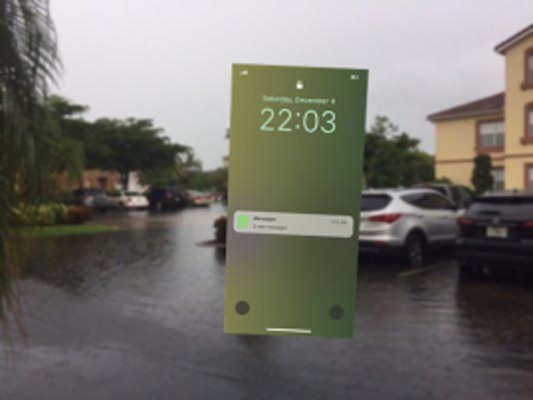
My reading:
22 h 03 min
